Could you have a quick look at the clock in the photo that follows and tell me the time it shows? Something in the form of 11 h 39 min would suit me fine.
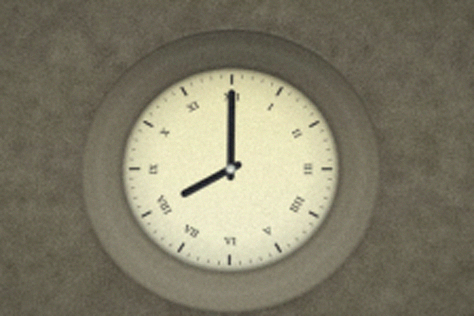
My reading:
8 h 00 min
